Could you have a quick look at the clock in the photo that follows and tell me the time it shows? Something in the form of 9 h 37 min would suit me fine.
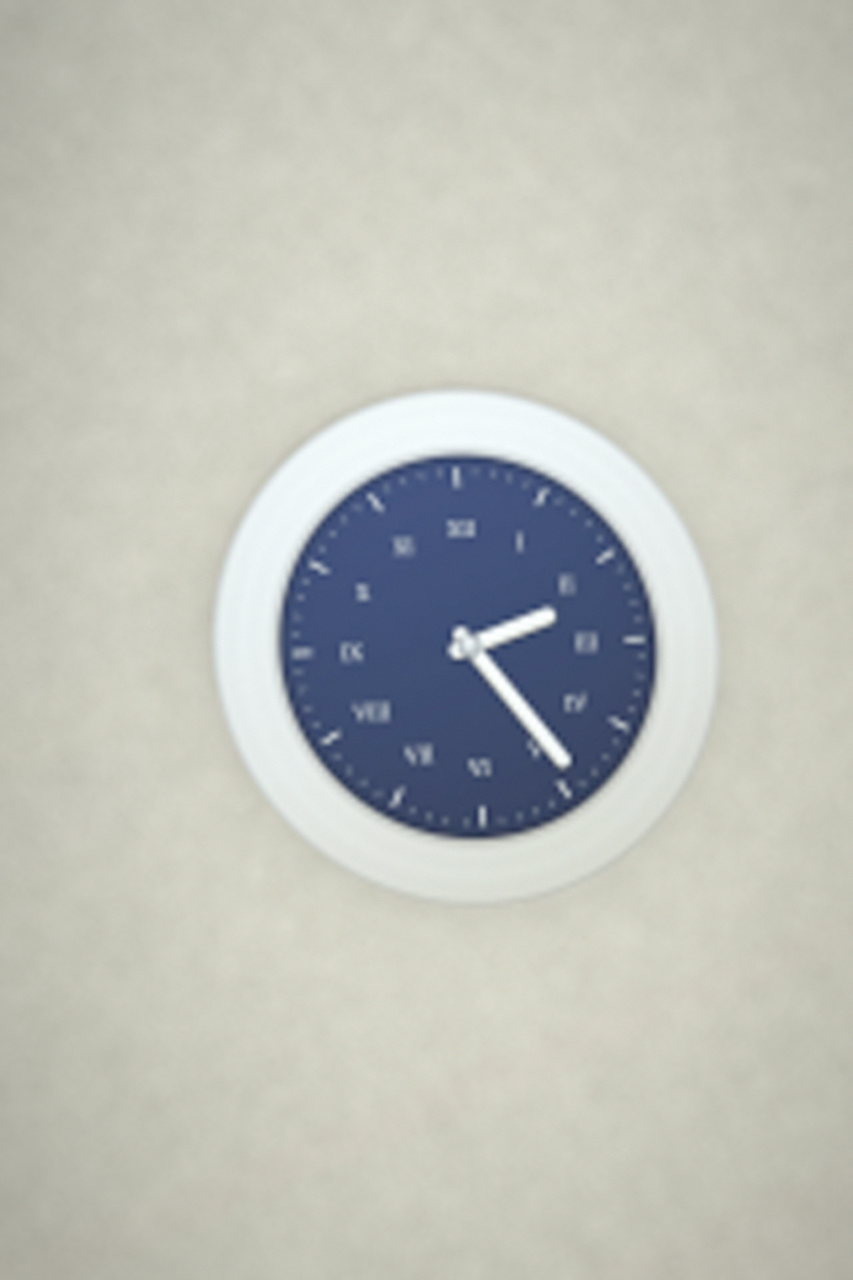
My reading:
2 h 24 min
